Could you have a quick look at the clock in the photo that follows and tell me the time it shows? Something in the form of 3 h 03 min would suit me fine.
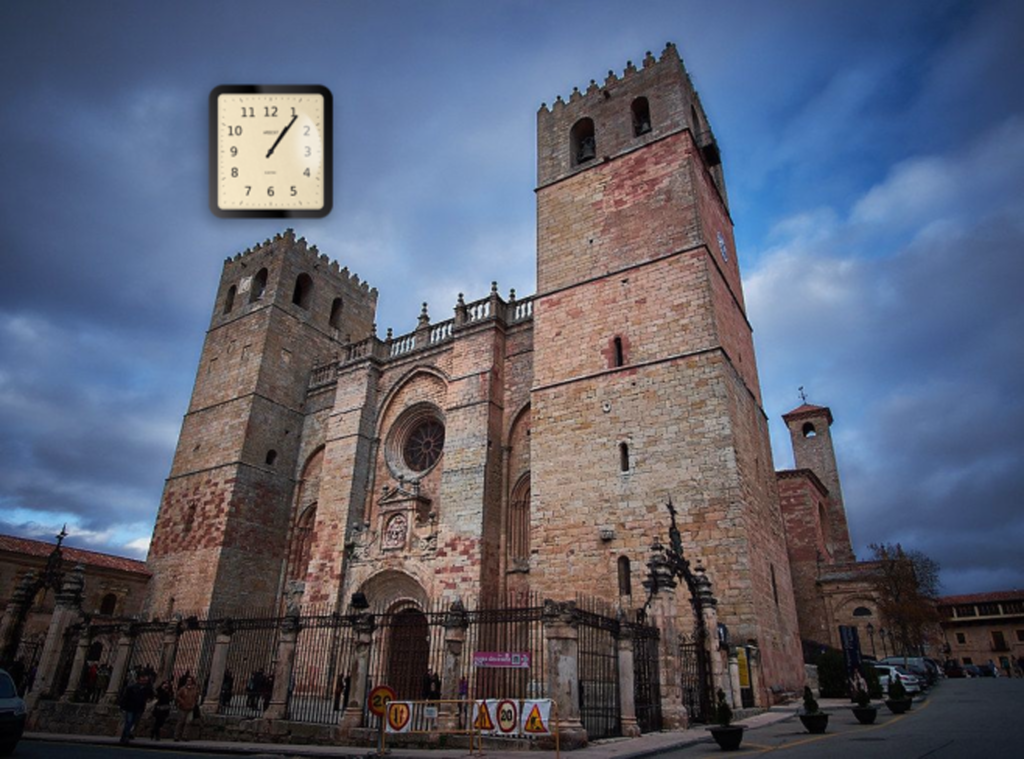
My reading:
1 h 06 min
